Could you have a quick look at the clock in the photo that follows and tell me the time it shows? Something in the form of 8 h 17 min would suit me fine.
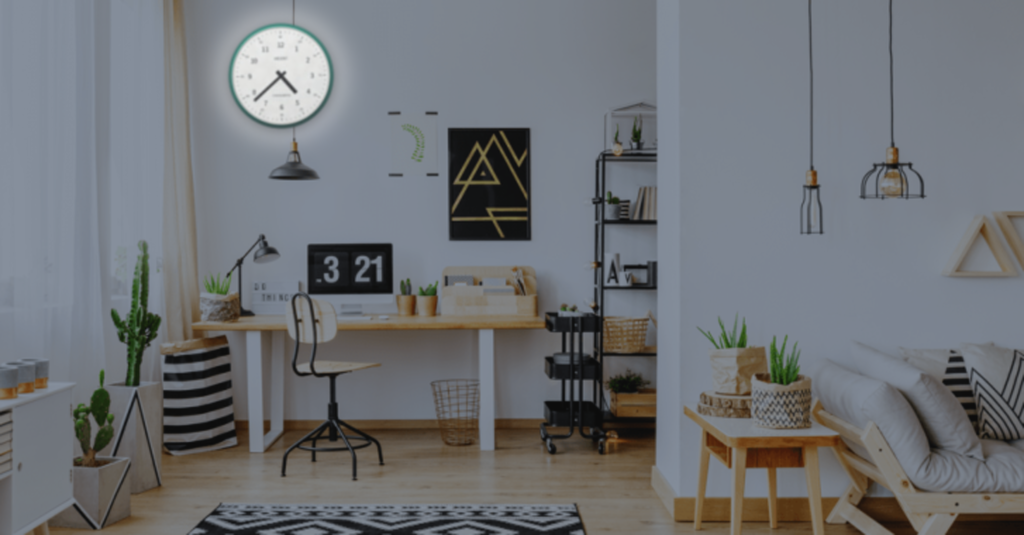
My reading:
4 h 38 min
